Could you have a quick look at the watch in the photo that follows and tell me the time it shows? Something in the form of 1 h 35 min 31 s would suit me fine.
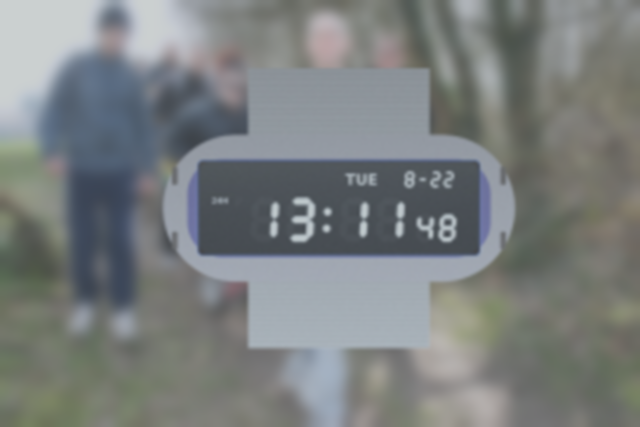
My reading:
13 h 11 min 48 s
